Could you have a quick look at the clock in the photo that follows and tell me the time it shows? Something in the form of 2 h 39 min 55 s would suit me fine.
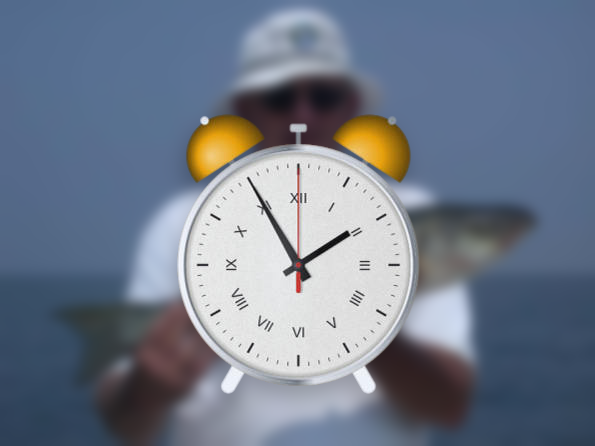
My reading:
1 h 55 min 00 s
